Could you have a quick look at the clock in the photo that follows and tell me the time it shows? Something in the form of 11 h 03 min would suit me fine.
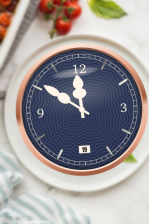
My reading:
11 h 51 min
